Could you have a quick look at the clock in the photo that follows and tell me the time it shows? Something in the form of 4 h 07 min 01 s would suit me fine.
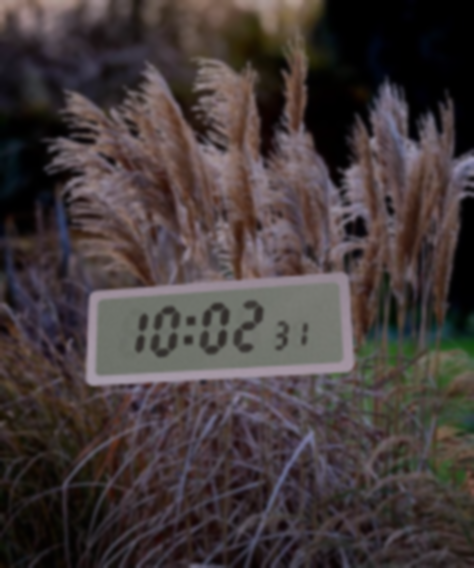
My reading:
10 h 02 min 31 s
